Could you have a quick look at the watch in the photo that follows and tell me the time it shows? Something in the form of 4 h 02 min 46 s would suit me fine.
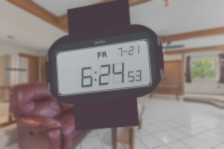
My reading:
6 h 24 min 53 s
